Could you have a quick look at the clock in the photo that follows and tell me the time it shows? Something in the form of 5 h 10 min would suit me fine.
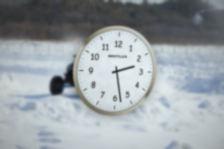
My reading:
2 h 28 min
